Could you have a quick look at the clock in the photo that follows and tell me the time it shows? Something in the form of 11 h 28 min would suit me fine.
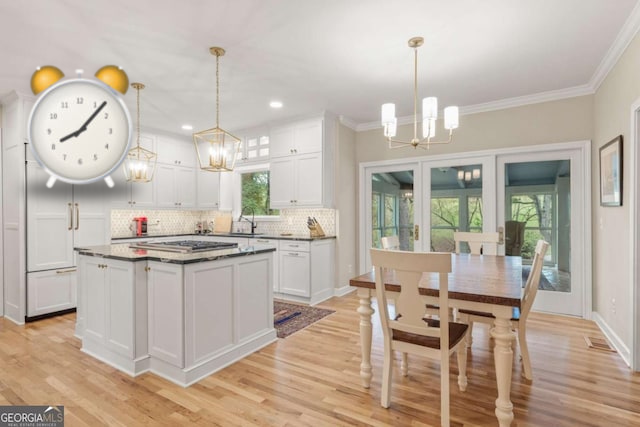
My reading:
8 h 07 min
